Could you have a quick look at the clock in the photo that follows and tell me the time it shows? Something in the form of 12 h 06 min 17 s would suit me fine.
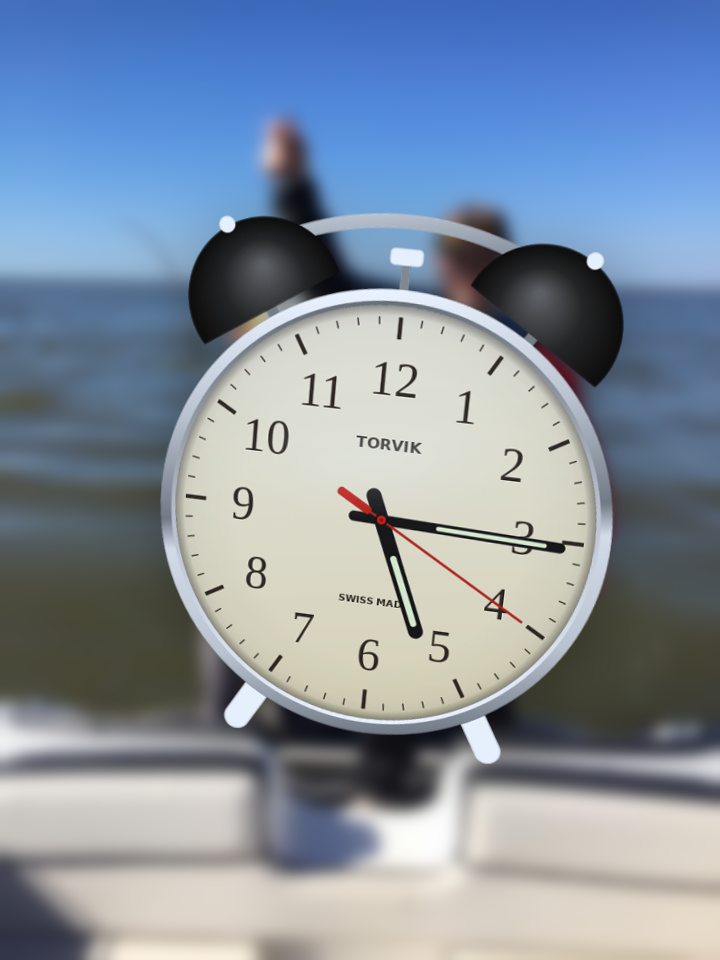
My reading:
5 h 15 min 20 s
